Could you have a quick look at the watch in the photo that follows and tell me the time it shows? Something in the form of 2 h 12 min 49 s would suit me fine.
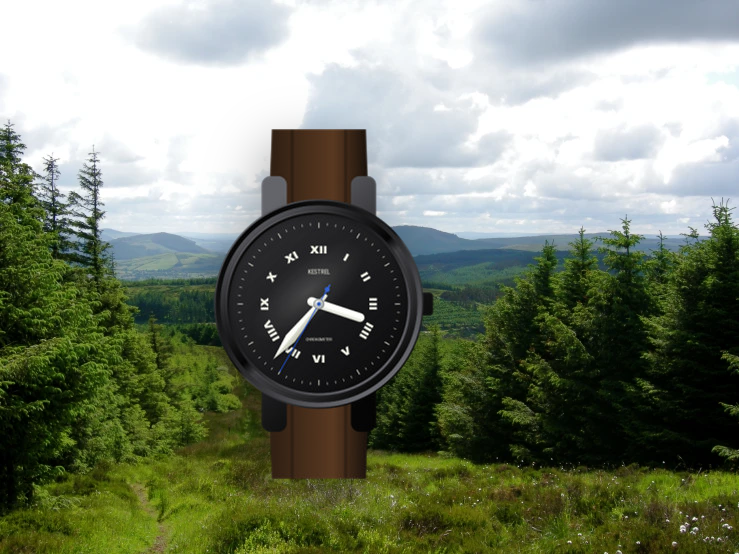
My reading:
3 h 36 min 35 s
